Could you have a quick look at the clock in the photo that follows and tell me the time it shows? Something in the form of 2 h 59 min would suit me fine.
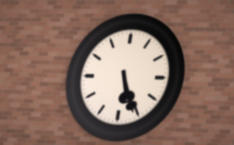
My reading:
5 h 26 min
